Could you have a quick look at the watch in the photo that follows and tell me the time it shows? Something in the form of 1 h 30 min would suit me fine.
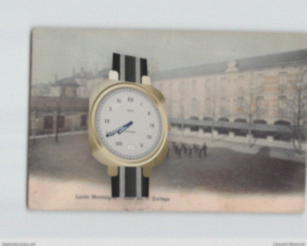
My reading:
7 h 40 min
